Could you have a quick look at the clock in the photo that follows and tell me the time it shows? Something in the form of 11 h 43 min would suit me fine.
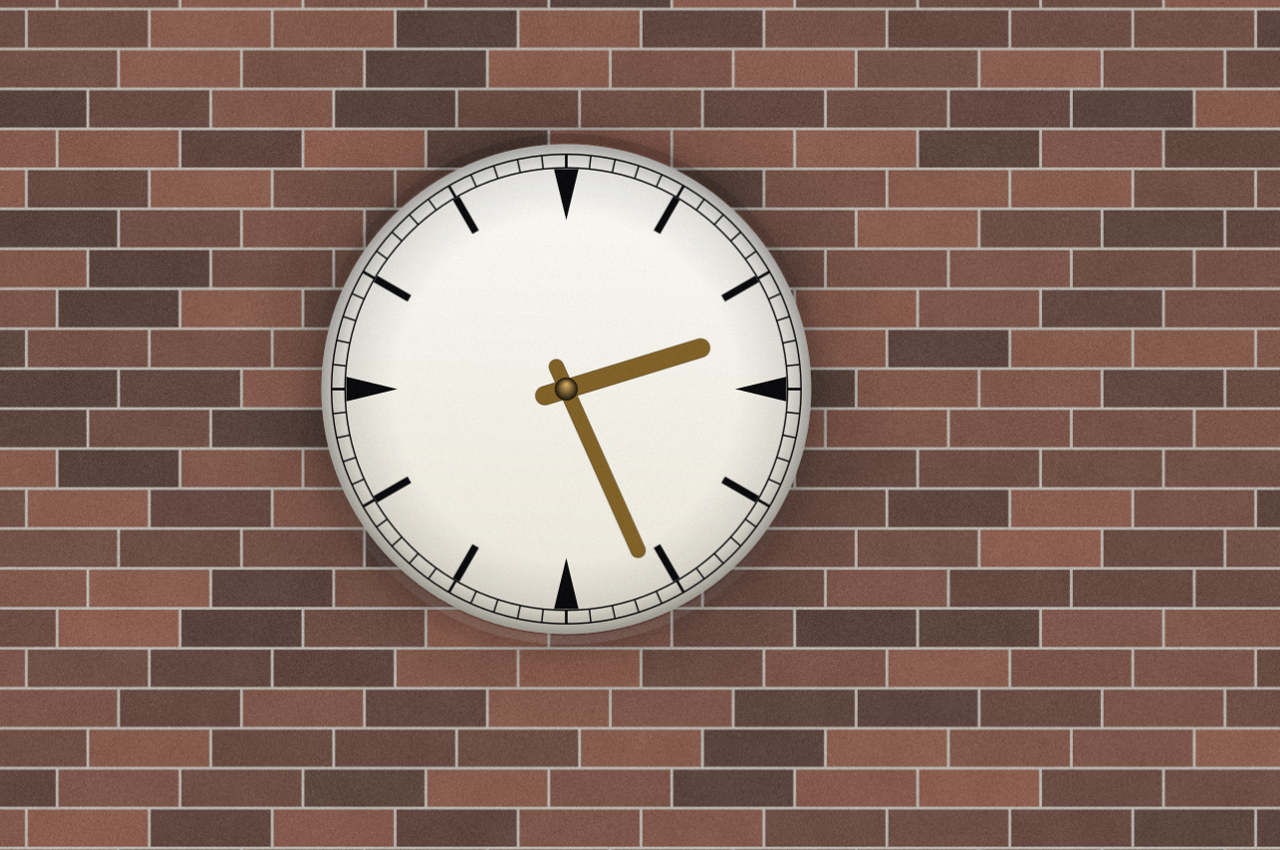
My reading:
2 h 26 min
